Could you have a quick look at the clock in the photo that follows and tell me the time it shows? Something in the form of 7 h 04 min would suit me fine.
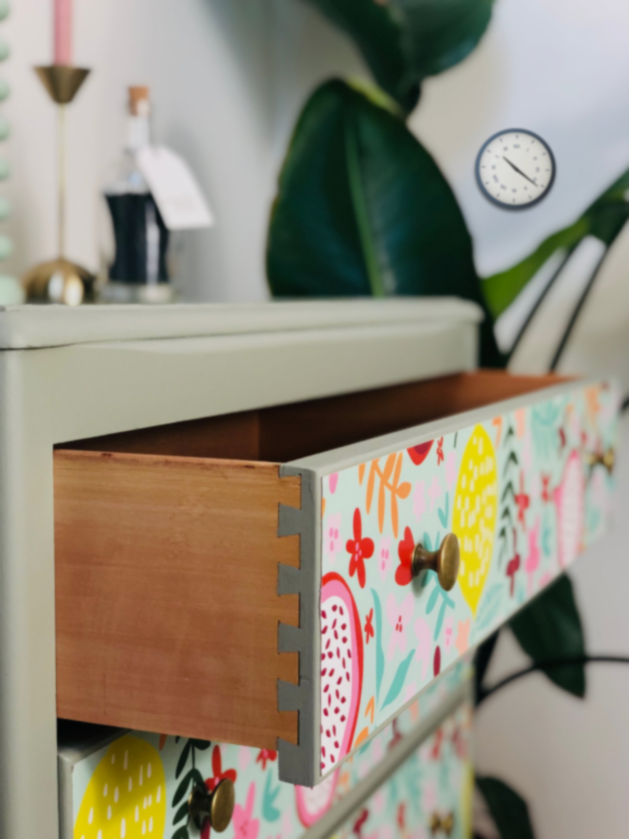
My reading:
10 h 21 min
